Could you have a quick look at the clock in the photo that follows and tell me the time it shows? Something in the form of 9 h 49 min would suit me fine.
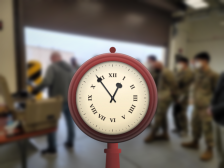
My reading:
12 h 54 min
